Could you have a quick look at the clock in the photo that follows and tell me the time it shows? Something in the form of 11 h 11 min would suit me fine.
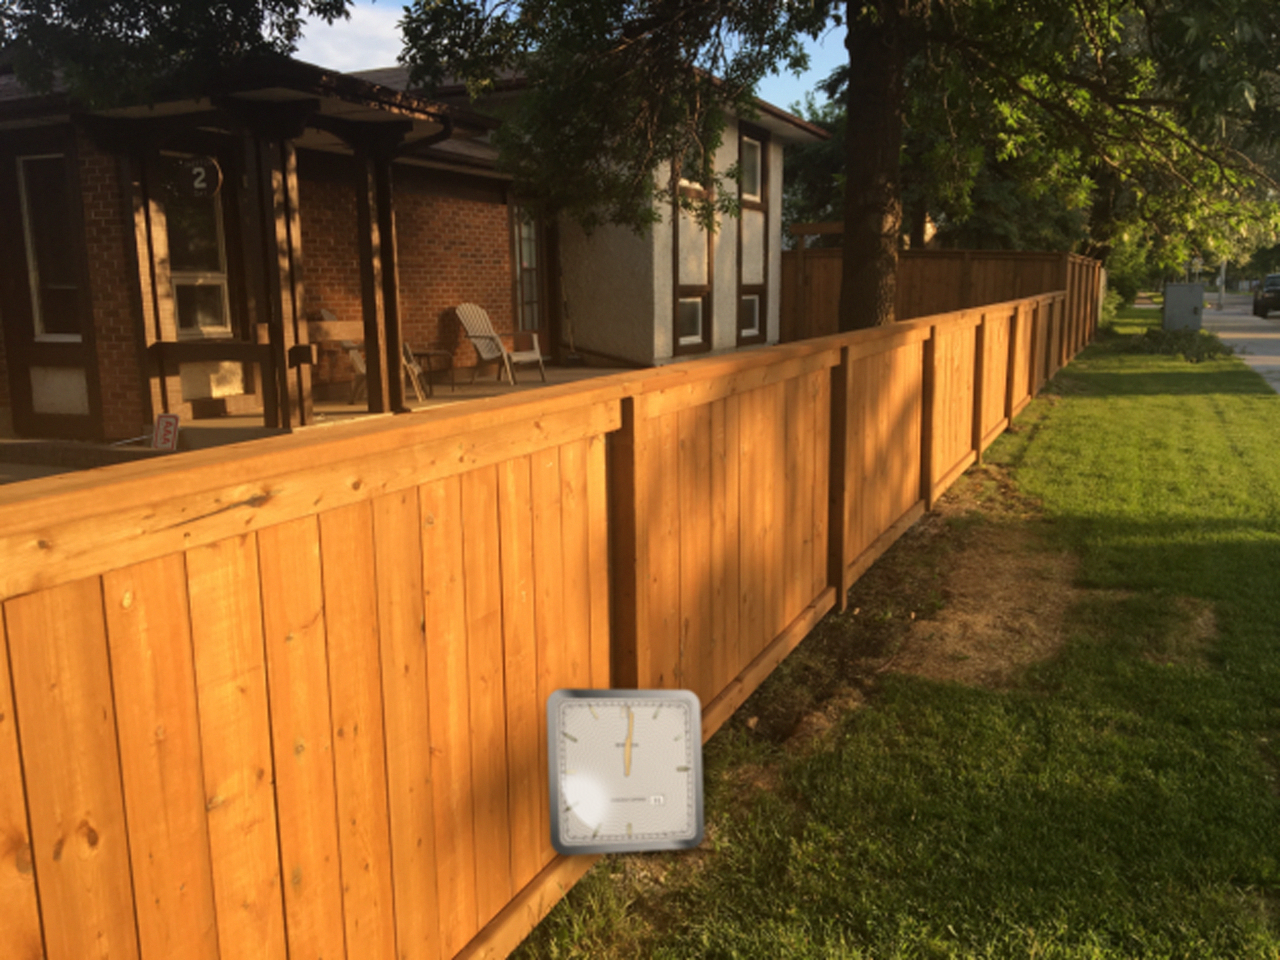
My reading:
12 h 01 min
